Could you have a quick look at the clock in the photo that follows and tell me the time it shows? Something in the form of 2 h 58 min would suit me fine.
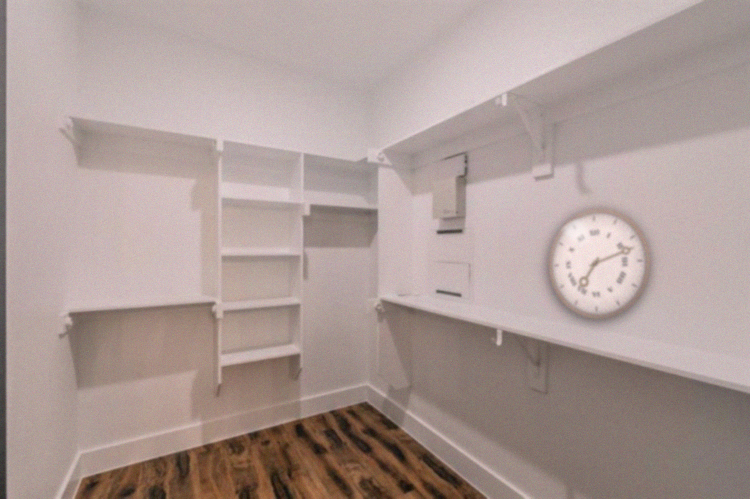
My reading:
7 h 12 min
